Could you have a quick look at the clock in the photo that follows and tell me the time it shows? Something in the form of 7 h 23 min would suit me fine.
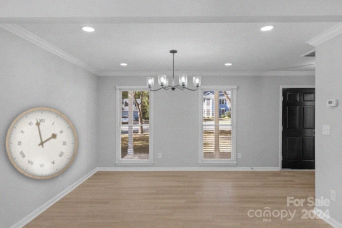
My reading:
1 h 58 min
